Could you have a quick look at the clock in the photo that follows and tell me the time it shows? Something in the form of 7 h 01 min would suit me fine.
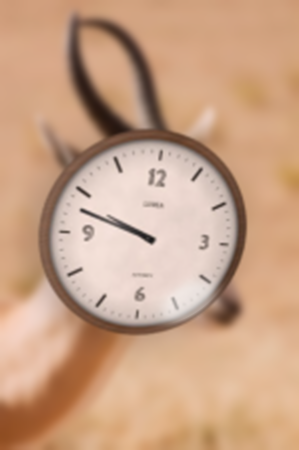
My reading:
9 h 48 min
